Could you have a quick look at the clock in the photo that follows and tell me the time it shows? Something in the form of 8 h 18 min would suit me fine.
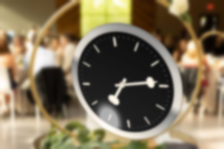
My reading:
7 h 14 min
